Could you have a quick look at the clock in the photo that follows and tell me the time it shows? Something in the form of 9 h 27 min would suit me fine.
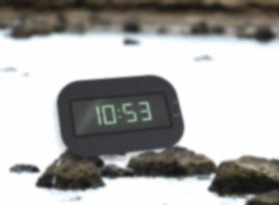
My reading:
10 h 53 min
